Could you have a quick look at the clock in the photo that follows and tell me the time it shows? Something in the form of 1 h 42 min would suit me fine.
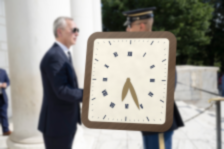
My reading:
6 h 26 min
